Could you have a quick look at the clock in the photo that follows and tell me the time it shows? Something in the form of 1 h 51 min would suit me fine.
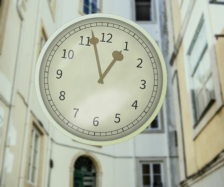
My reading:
12 h 57 min
